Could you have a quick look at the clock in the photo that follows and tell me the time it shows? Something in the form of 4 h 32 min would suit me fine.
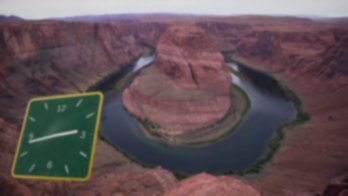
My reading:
2 h 43 min
